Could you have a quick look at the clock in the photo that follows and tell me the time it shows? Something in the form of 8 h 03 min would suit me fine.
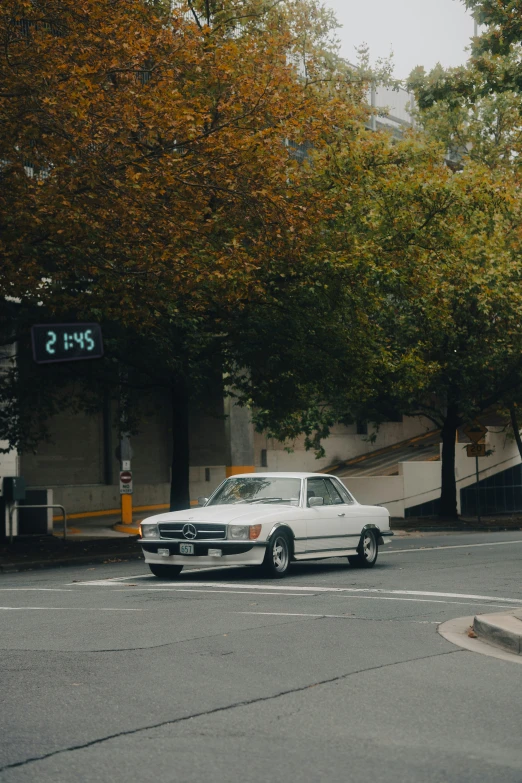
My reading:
21 h 45 min
